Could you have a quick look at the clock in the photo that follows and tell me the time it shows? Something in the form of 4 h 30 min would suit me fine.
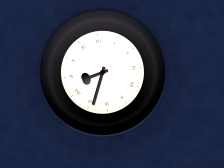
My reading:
8 h 34 min
